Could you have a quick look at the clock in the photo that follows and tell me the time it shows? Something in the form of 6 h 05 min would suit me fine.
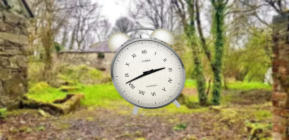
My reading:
2 h 42 min
